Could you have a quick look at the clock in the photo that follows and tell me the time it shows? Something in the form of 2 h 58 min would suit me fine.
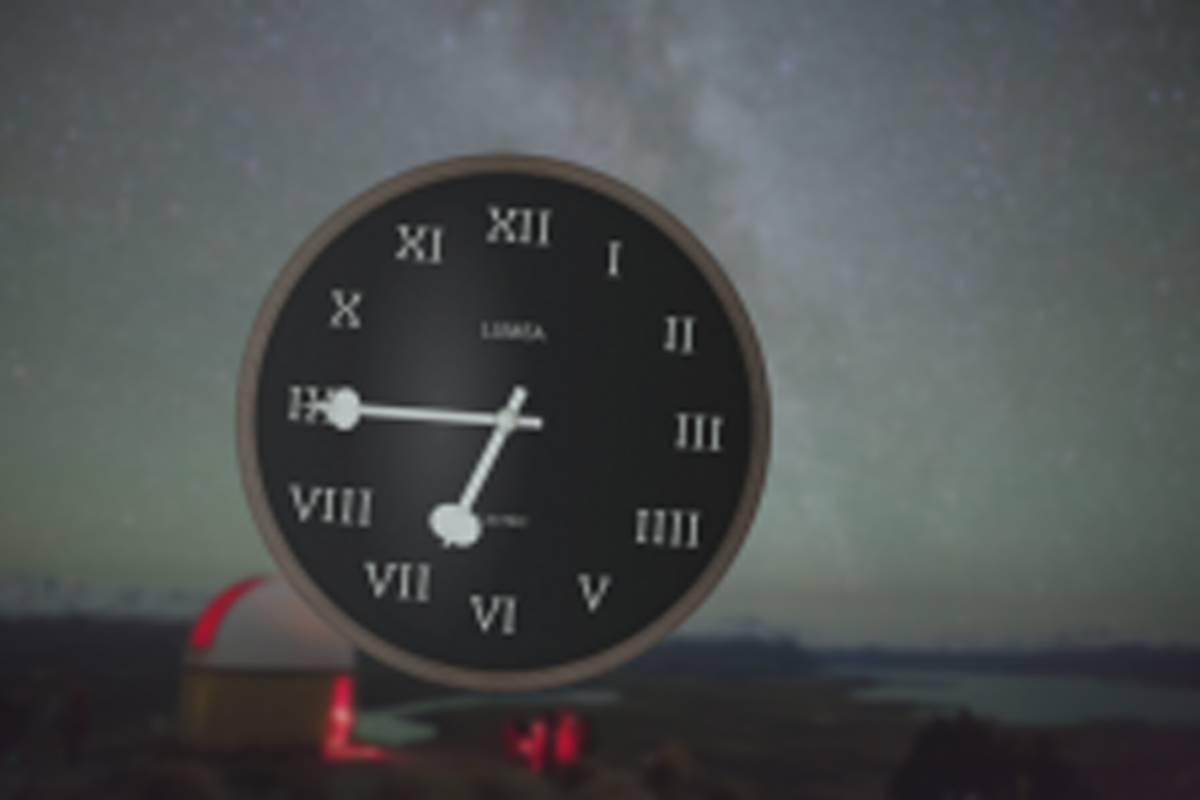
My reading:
6 h 45 min
